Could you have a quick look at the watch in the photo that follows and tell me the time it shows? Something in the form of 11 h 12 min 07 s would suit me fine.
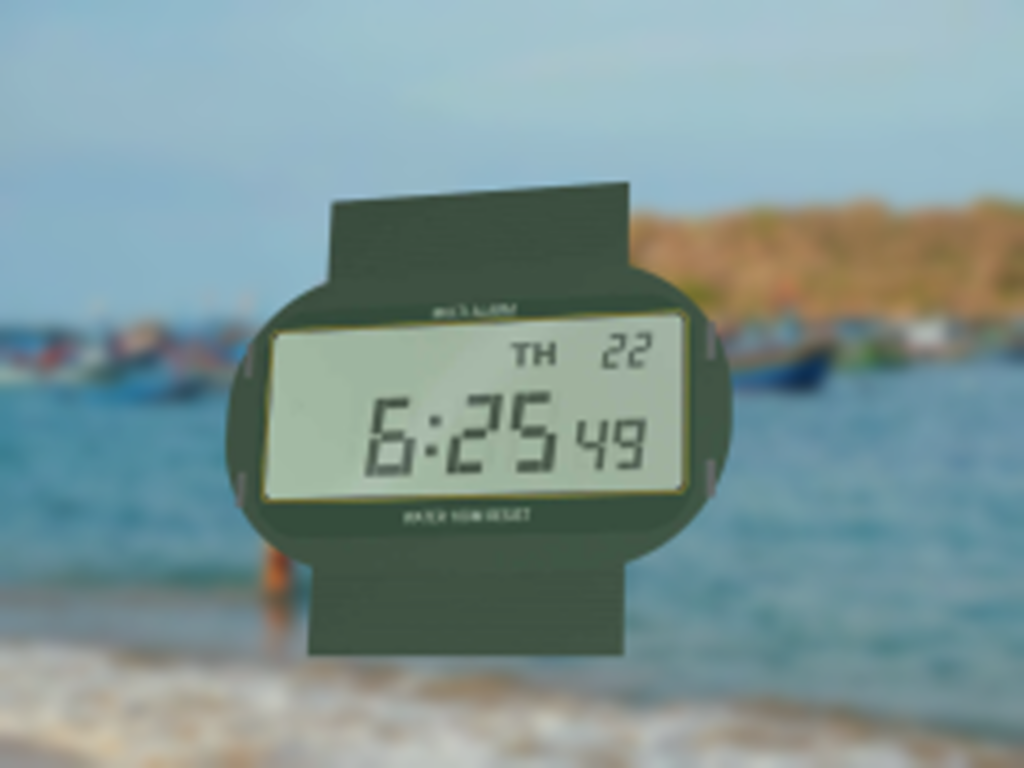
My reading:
6 h 25 min 49 s
